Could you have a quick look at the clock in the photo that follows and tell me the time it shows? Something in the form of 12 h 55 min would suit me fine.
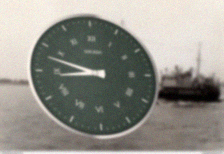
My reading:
8 h 48 min
